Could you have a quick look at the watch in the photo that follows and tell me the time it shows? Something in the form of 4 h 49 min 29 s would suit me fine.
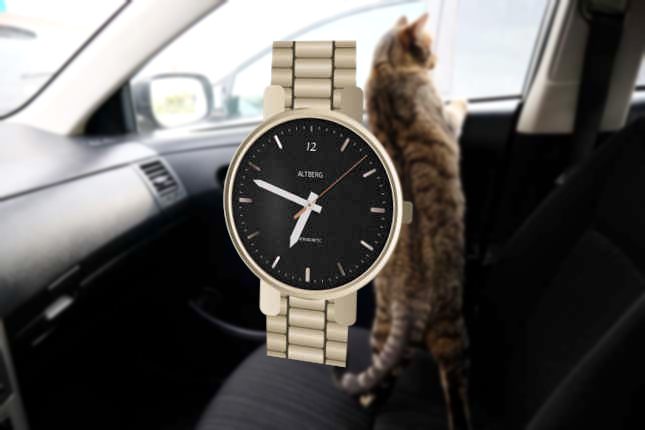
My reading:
6 h 48 min 08 s
